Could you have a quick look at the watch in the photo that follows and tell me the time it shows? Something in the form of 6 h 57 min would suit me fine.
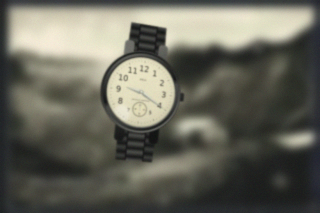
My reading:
9 h 20 min
